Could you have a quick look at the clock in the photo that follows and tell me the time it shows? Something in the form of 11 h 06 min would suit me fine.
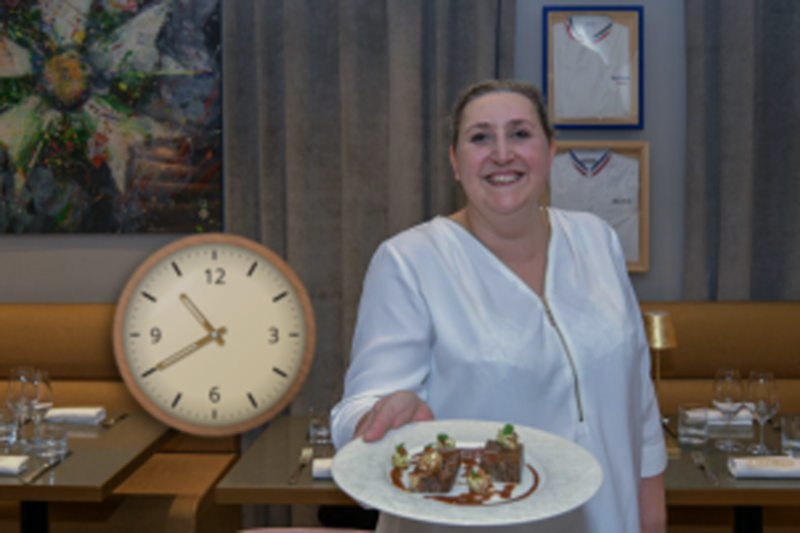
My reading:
10 h 40 min
